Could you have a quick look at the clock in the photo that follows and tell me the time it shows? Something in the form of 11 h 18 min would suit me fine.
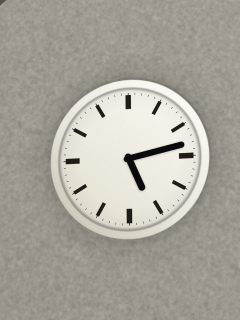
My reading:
5 h 13 min
